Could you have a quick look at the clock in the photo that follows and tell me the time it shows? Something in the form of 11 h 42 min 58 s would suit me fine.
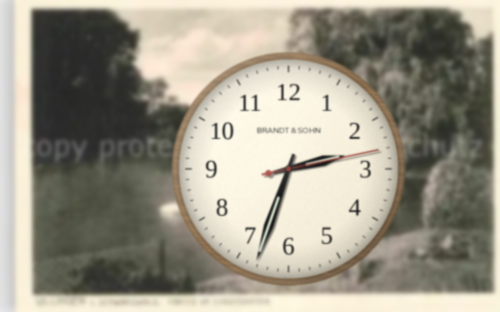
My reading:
2 h 33 min 13 s
